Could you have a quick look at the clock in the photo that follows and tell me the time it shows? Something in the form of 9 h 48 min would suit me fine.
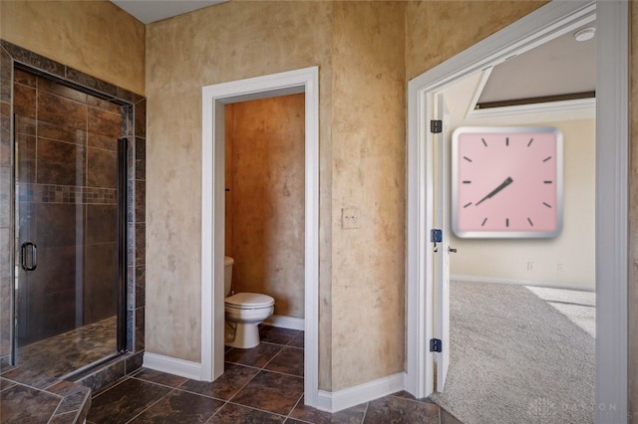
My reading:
7 h 39 min
